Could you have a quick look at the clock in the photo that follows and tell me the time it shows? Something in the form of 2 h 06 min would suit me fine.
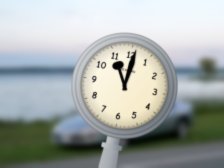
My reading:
11 h 01 min
